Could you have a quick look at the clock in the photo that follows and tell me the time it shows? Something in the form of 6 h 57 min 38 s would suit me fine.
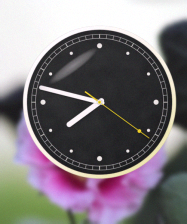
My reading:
7 h 47 min 21 s
